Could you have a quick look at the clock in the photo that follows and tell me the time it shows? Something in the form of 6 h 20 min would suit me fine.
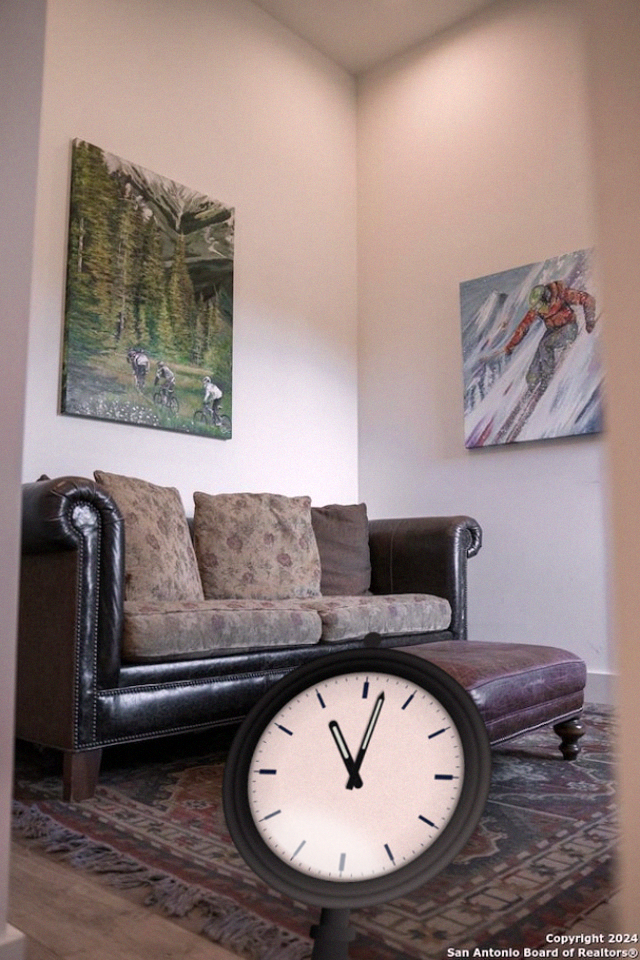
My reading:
11 h 02 min
